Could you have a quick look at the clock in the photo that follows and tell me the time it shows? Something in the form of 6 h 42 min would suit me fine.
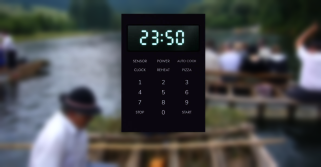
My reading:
23 h 50 min
